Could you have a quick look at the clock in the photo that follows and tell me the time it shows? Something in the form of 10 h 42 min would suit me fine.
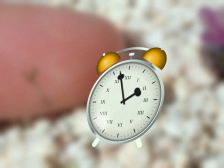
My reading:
1 h 57 min
